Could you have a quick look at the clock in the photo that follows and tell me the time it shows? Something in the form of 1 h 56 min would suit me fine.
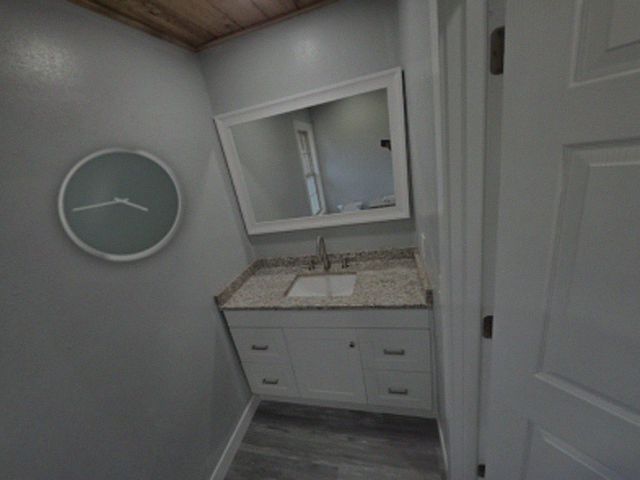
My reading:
3 h 43 min
